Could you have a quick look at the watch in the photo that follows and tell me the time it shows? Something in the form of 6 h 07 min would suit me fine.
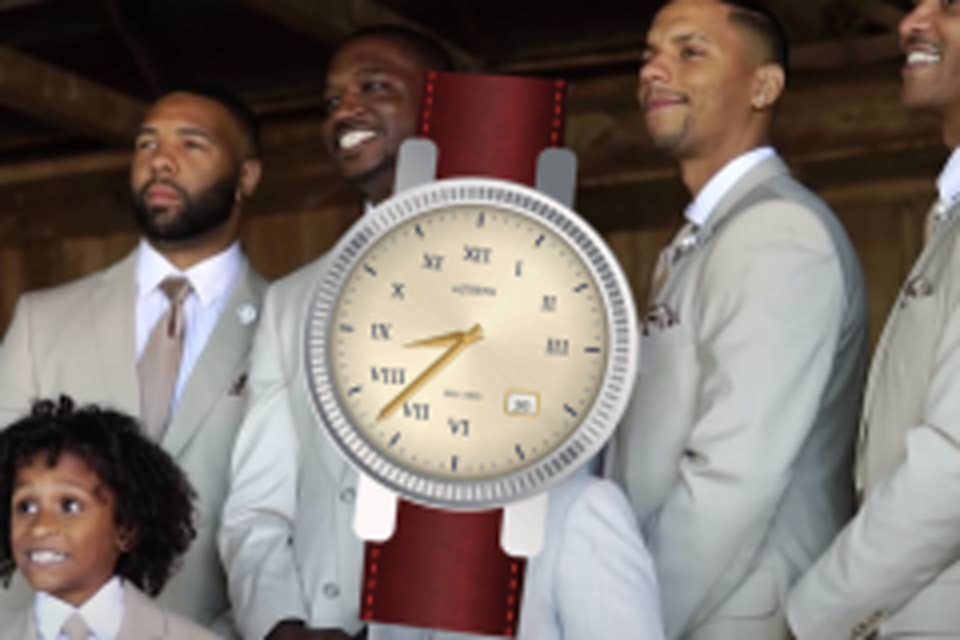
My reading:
8 h 37 min
